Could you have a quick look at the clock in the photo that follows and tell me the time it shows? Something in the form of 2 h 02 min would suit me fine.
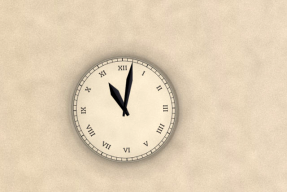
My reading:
11 h 02 min
